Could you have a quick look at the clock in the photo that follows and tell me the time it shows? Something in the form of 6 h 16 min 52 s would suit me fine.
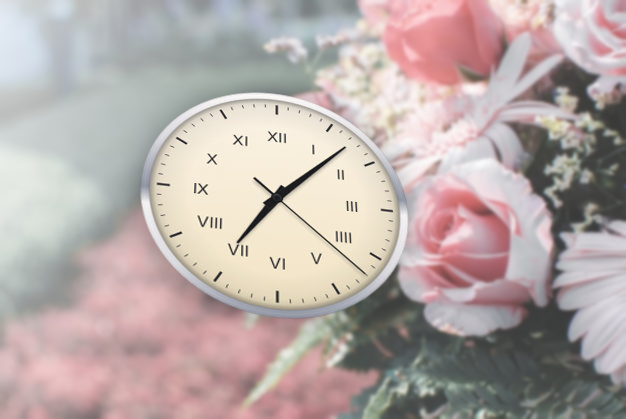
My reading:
7 h 07 min 22 s
